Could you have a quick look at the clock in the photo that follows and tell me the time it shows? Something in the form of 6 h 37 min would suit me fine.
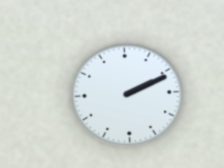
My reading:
2 h 11 min
